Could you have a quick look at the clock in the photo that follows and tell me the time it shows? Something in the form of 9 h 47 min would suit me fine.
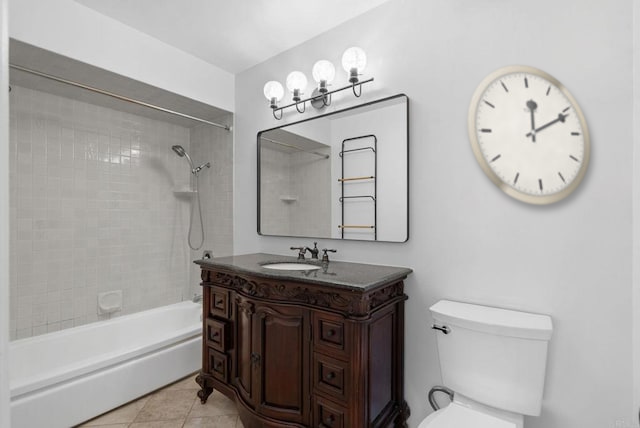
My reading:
12 h 11 min
